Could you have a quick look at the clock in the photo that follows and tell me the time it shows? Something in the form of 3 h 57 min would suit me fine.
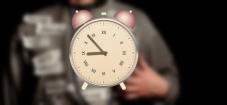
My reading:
8 h 53 min
